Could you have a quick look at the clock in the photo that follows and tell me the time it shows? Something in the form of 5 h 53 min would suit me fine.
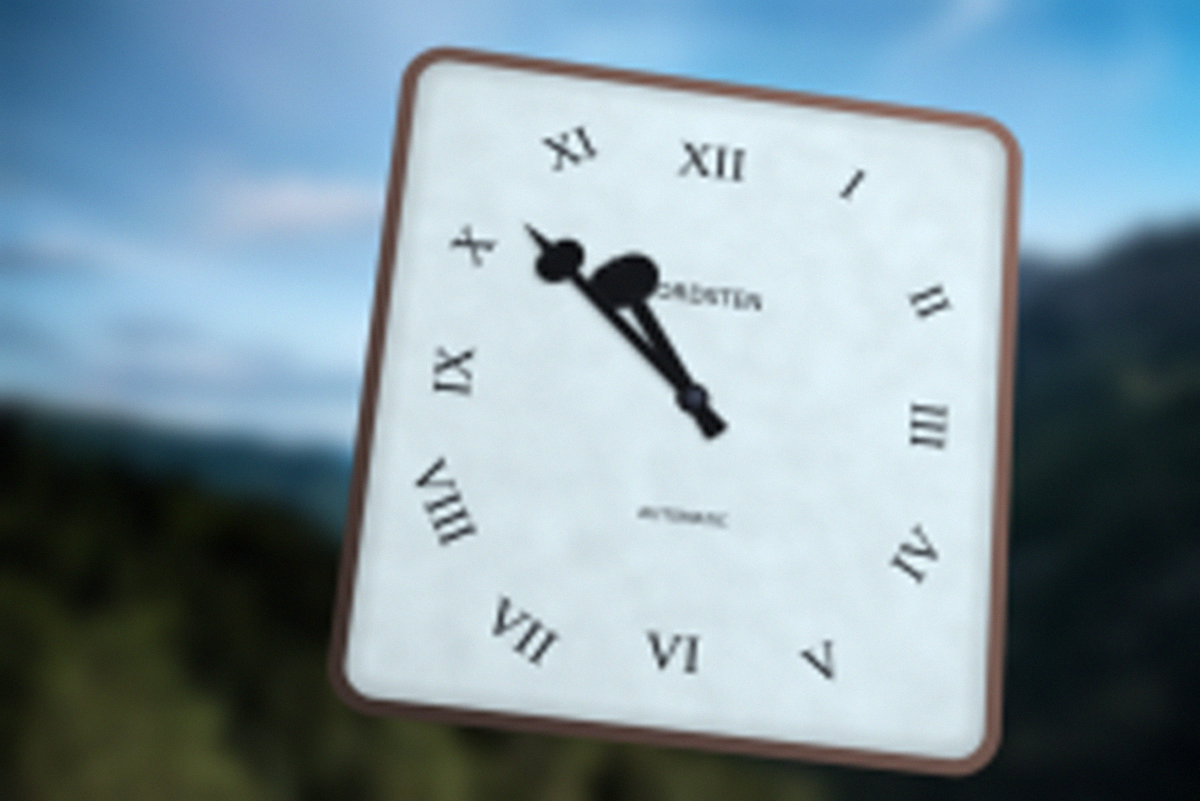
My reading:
10 h 52 min
